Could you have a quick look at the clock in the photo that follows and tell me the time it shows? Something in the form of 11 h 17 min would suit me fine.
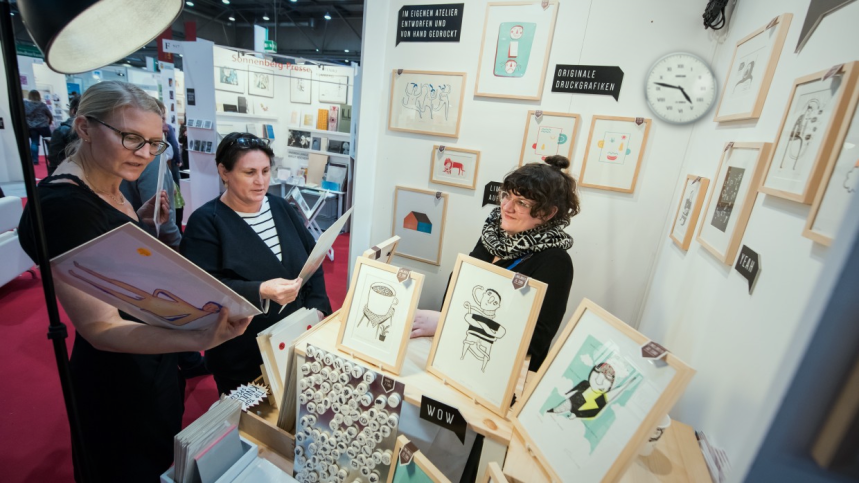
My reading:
4 h 47 min
